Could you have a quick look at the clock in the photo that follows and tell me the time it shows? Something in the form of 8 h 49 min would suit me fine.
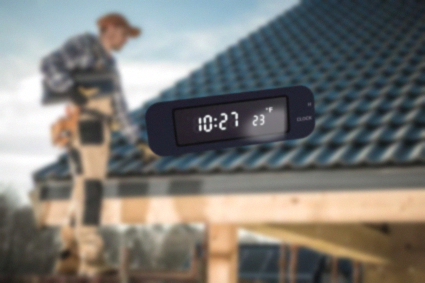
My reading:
10 h 27 min
